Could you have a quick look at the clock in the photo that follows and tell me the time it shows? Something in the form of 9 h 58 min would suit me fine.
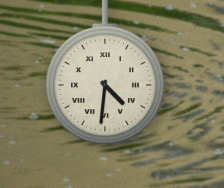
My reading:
4 h 31 min
